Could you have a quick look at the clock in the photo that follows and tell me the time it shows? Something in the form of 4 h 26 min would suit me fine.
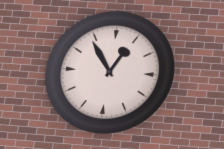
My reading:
12 h 54 min
